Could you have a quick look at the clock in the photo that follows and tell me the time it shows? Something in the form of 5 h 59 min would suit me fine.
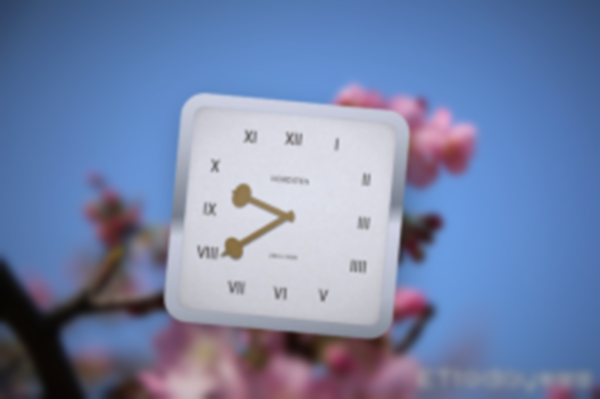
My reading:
9 h 39 min
